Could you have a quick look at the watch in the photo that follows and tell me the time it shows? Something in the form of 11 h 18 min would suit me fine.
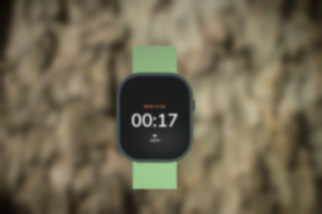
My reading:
0 h 17 min
